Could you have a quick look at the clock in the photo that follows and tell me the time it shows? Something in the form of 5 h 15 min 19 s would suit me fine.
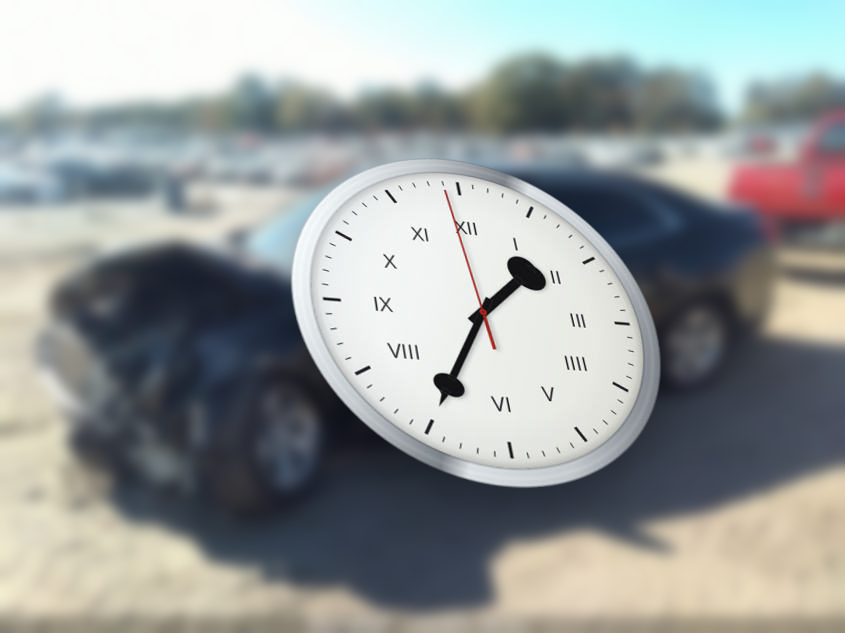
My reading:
1 h 34 min 59 s
